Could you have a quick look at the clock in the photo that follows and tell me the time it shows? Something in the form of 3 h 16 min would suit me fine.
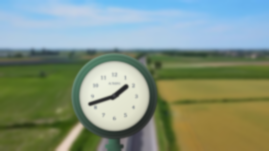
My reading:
1 h 42 min
